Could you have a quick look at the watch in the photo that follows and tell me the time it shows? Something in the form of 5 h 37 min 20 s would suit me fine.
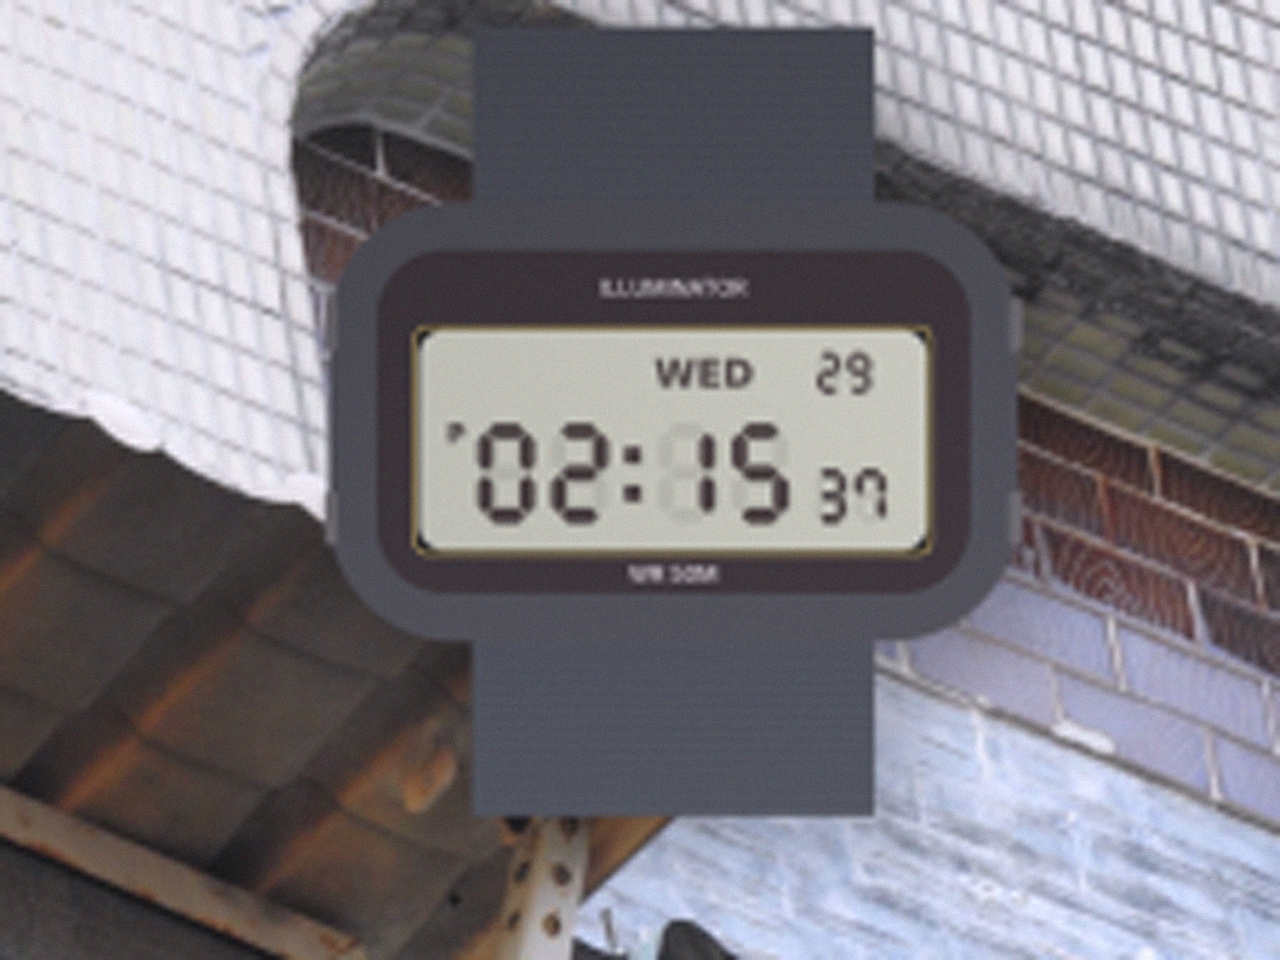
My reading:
2 h 15 min 37 s
